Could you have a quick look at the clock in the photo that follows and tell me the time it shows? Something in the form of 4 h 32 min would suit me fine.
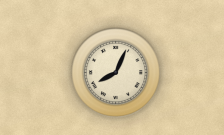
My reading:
8 h 04 min
